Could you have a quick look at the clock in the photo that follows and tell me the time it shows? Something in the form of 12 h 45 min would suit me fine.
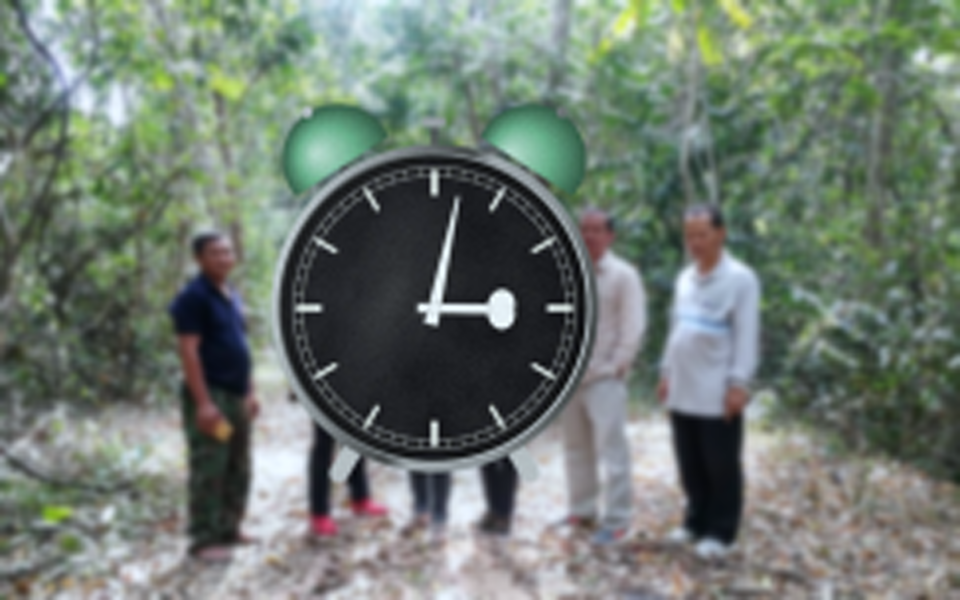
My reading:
3 h 02 min
